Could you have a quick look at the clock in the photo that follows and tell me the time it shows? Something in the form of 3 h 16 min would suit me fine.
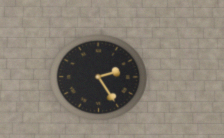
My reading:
2 h 25 min
